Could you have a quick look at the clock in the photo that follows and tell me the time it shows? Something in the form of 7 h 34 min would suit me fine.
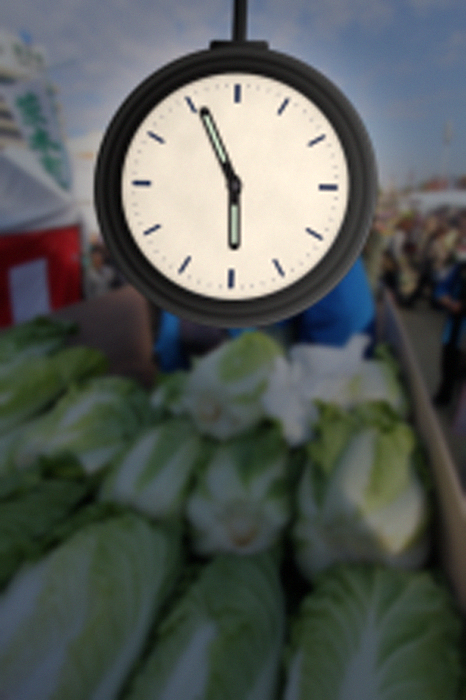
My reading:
5 h 56 min
